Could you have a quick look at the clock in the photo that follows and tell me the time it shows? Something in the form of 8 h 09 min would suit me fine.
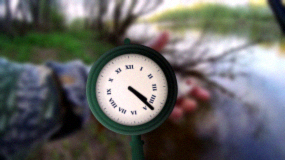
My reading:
4 h 23 min
